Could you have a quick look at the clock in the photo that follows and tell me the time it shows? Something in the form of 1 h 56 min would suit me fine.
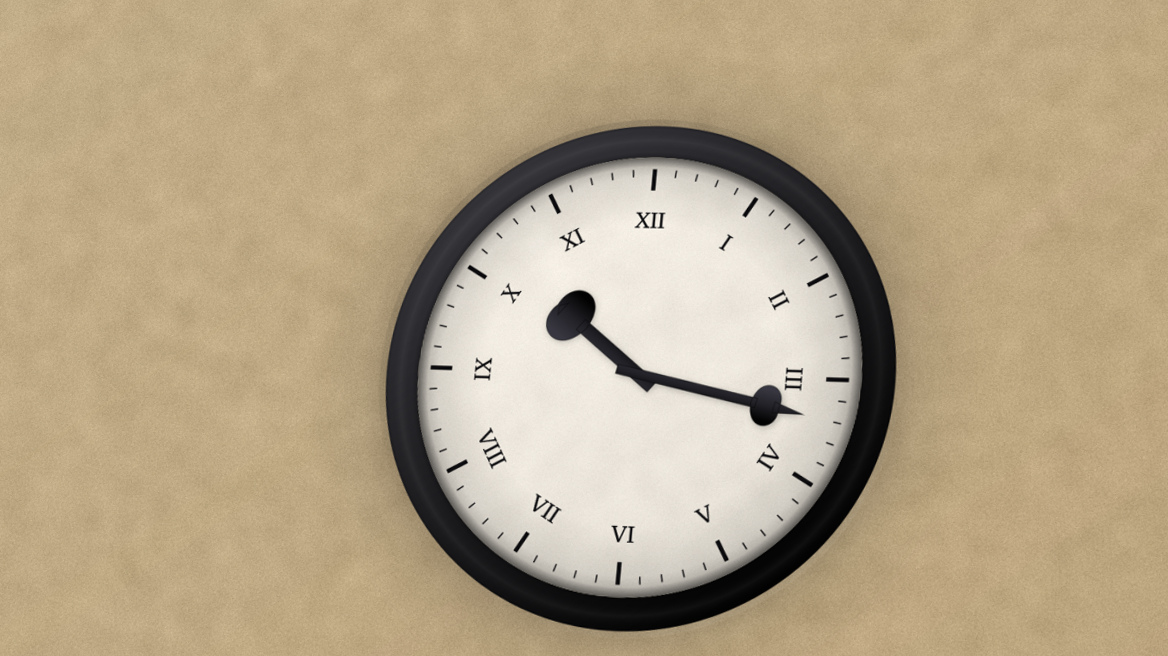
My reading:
10 h 17 min
